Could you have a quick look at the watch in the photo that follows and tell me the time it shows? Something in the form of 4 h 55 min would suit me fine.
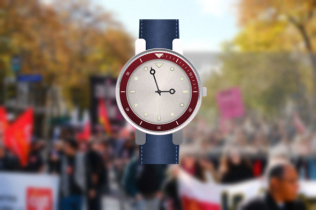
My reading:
2 h 57 min
